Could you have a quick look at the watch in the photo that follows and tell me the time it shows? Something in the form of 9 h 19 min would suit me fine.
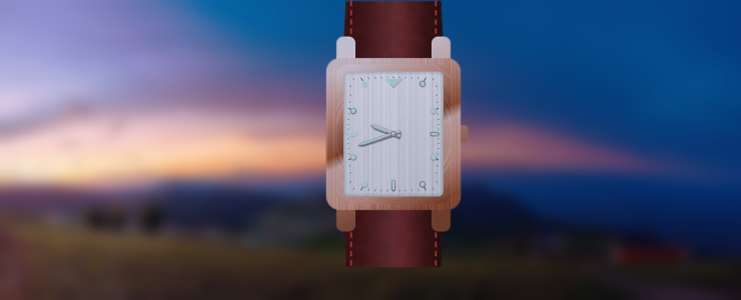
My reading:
9 h 42 min
